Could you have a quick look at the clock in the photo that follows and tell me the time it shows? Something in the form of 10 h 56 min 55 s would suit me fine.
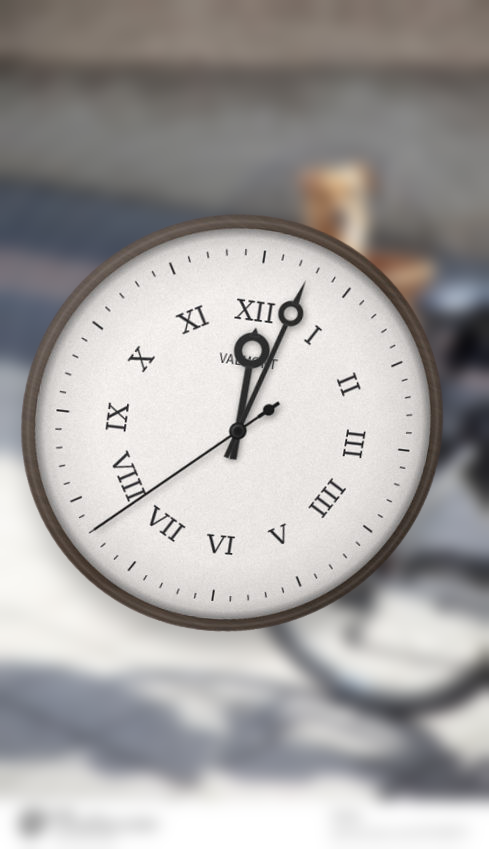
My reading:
12 h 02 min 38 s
